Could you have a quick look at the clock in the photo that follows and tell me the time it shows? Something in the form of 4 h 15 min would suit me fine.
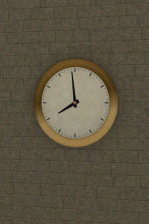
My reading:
7 h 59 min
